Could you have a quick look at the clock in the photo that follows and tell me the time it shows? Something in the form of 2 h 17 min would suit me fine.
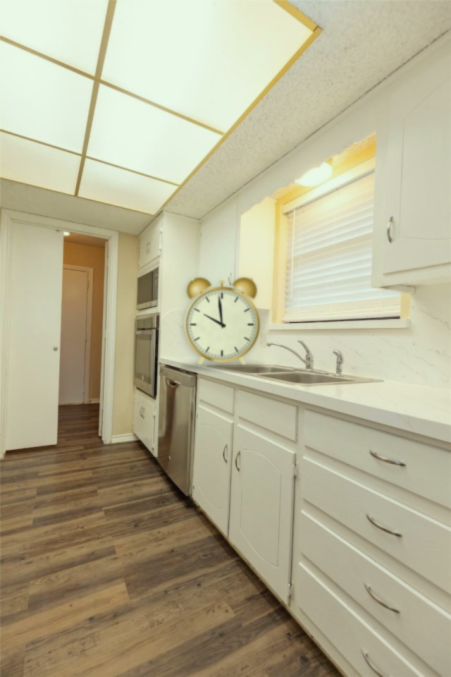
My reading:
9 h 59 min
